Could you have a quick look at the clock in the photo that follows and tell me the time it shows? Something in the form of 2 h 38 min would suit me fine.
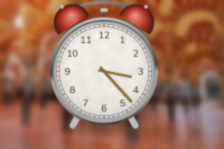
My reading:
3 h 23 min
